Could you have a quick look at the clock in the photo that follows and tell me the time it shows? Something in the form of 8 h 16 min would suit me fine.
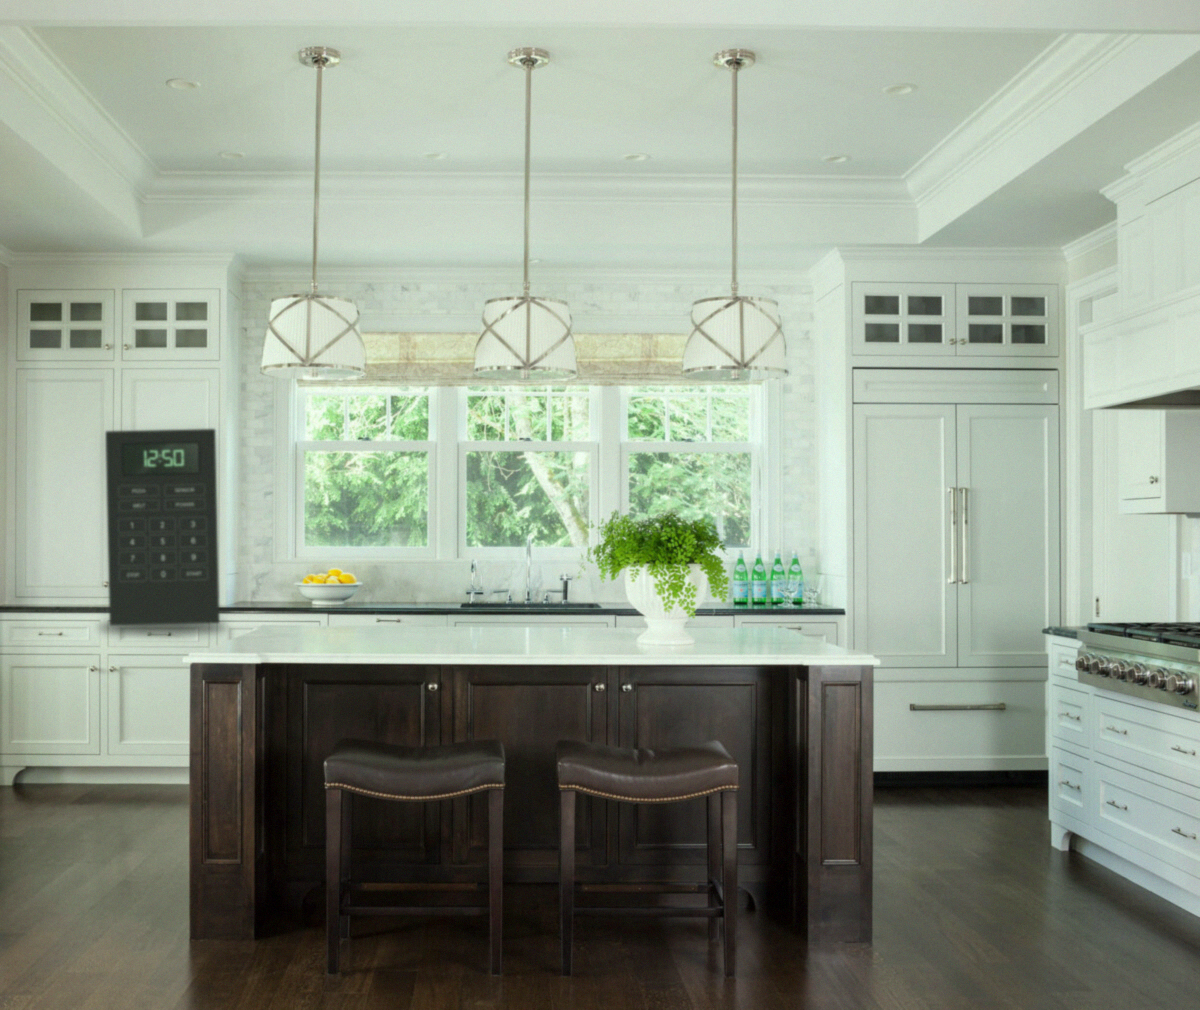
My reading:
12 h 50 min
